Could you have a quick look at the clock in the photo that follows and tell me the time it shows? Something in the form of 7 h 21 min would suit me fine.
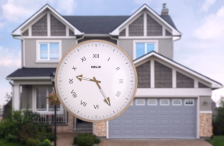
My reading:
9 h 25 min
